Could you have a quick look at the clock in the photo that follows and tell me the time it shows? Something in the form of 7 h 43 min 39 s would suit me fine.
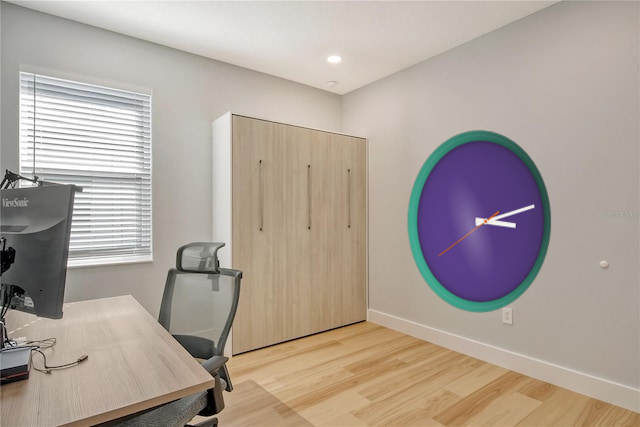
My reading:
3 h 12 min 40 s
